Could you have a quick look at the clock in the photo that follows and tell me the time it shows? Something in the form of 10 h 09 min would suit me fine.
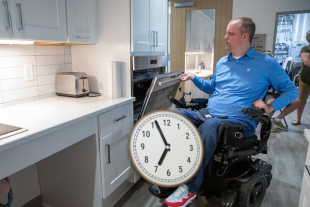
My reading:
6 h 56 min
